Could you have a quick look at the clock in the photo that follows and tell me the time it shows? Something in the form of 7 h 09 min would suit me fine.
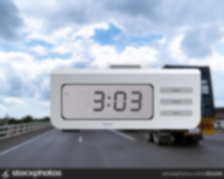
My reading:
3 h 03 min
